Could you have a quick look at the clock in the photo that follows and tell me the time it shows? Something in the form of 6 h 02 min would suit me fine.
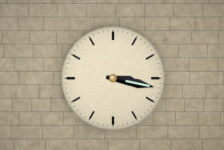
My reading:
3 h 17 min
